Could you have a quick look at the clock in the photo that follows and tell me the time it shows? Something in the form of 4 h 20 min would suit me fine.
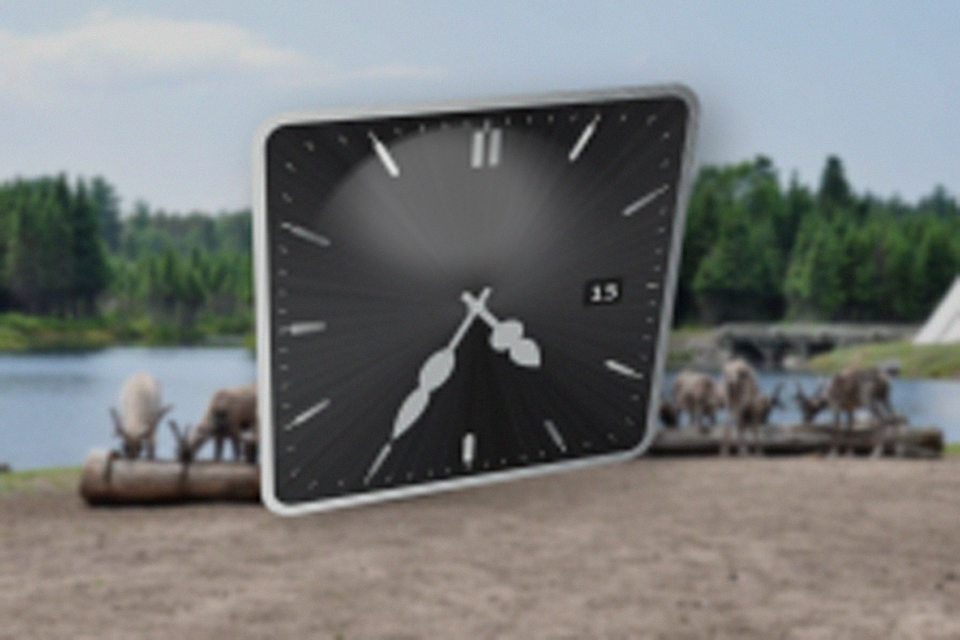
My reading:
4 h 35 min
